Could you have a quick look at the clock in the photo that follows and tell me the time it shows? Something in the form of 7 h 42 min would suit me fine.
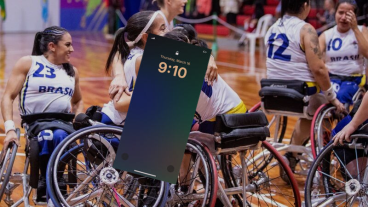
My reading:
9 h 10 min
